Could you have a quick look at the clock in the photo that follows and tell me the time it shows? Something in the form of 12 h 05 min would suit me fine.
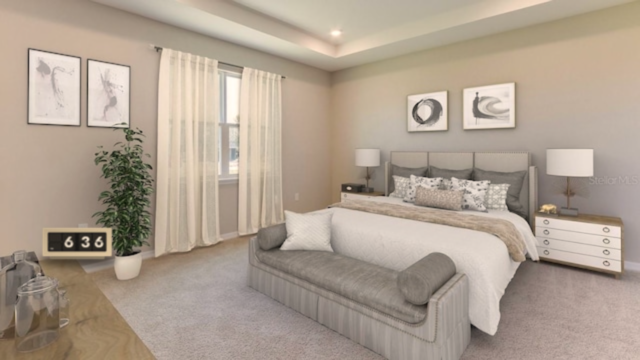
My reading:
6 h 36 min
